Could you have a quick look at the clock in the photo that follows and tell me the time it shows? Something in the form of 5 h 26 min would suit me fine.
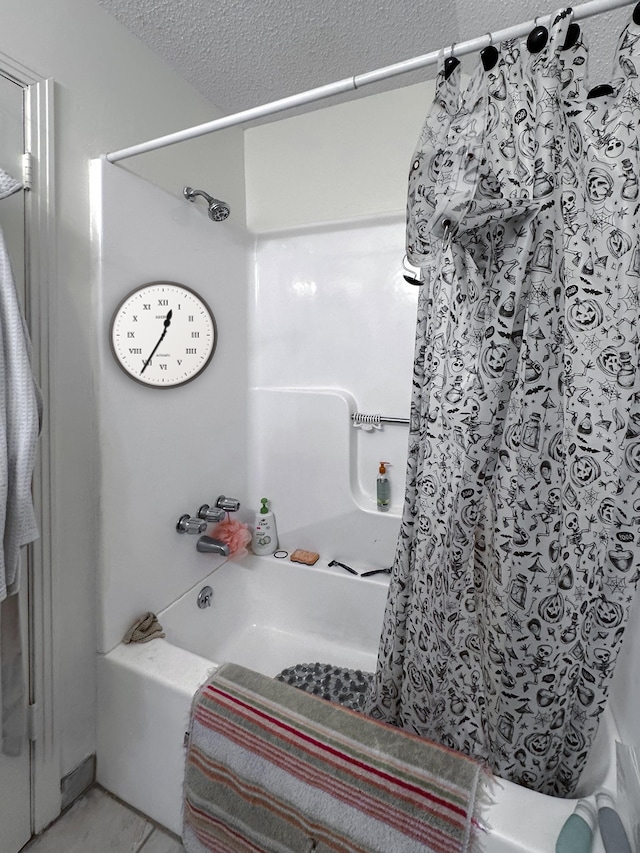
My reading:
12 h 35 min
